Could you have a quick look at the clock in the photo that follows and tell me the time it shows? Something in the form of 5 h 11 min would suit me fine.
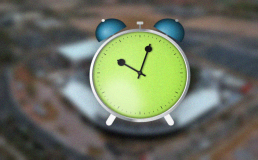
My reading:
10 h 03 min
